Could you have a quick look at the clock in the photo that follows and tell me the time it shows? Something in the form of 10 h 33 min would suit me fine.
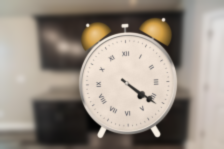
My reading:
4 h 21 min
